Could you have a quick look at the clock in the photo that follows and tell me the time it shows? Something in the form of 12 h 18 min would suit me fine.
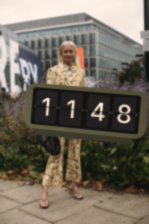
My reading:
11 h 48 min
